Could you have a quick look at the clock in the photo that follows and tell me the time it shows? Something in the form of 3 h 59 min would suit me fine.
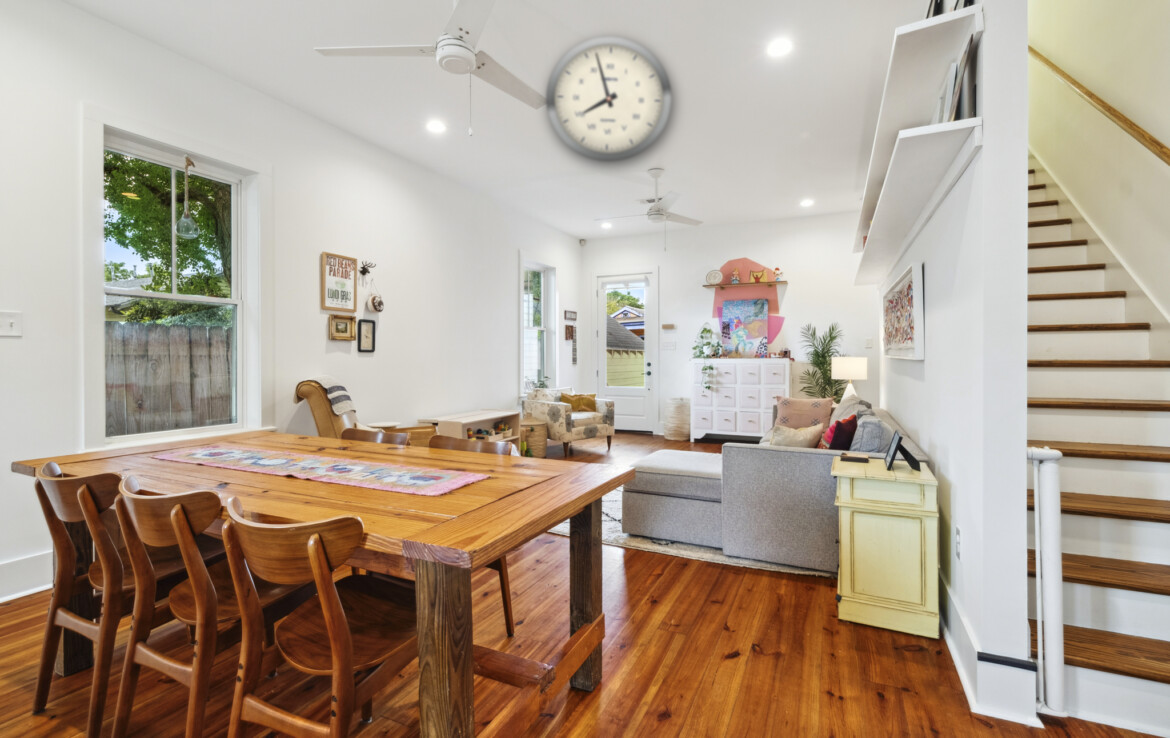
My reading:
7 h 57 min
